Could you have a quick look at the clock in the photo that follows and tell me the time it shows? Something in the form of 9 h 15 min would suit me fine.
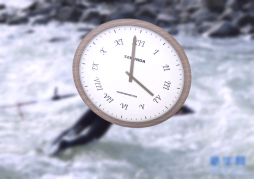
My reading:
3 h 59 min
